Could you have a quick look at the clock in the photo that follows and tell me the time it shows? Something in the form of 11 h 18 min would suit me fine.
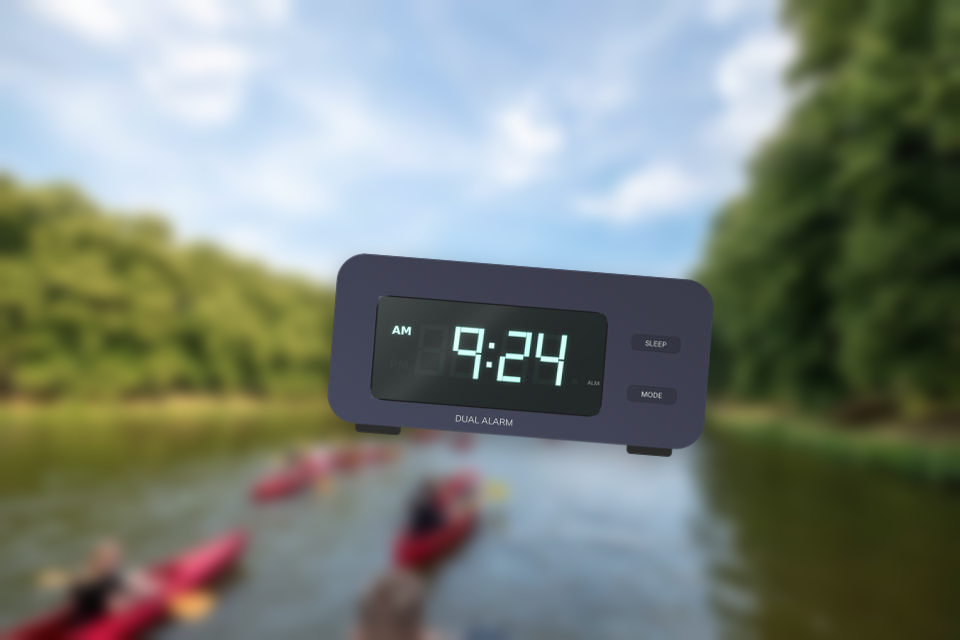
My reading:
9 h 24 min
